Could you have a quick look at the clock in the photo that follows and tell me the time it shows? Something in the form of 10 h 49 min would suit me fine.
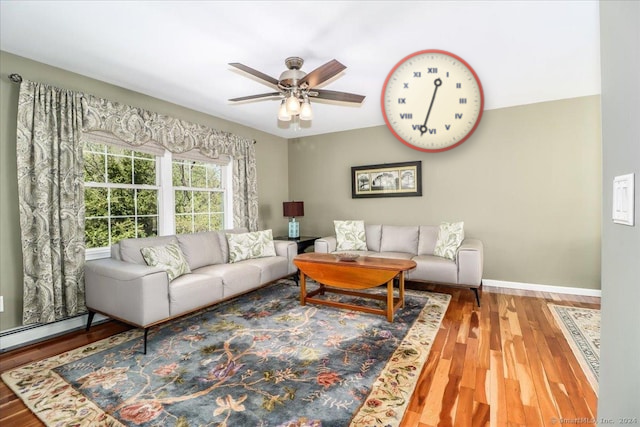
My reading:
12 h 33 min
